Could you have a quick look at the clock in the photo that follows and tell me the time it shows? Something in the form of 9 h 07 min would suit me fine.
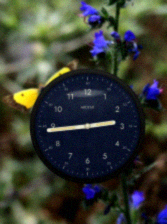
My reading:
2 h 44 min
